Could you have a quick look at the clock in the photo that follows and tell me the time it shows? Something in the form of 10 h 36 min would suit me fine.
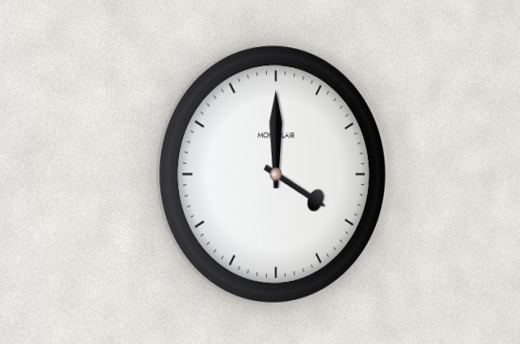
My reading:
4 h 00 min
